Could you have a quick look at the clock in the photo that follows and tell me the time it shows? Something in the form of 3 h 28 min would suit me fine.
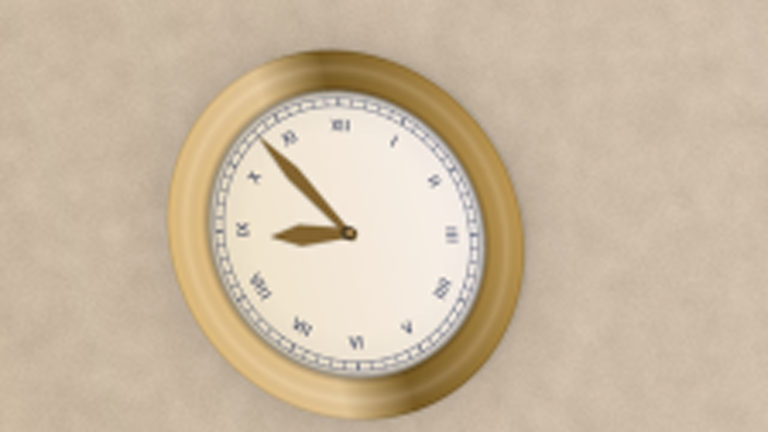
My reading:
8 h 53 min
